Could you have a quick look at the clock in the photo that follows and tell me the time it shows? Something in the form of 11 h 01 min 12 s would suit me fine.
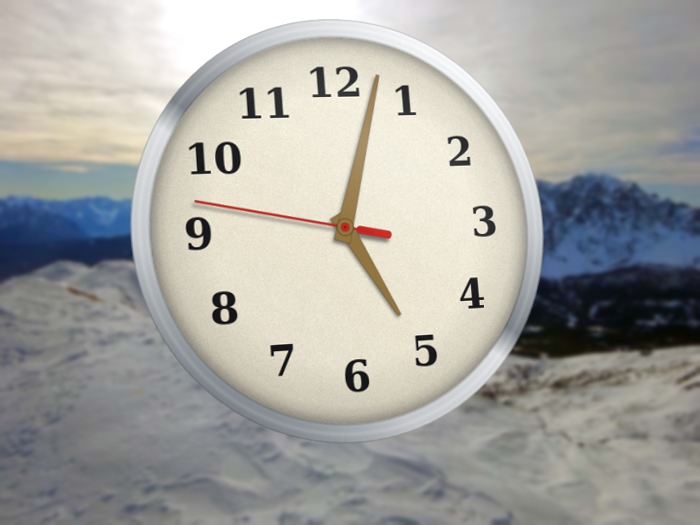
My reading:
5 h 02 min 47 s
